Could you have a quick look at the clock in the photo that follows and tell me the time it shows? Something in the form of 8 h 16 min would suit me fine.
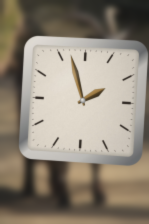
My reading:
1 h 57 min
